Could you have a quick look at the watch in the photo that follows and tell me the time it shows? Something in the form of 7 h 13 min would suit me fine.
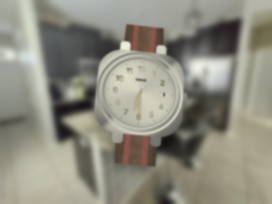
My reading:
6 h 30 min
